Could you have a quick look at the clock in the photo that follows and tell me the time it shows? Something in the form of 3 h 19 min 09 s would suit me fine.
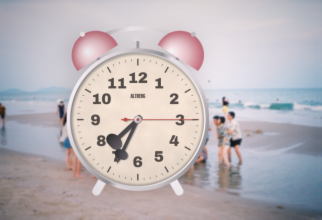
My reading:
7 h 34 min 15 s
